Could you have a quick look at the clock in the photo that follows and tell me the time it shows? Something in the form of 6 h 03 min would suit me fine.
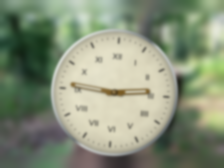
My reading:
2 h 46 min
